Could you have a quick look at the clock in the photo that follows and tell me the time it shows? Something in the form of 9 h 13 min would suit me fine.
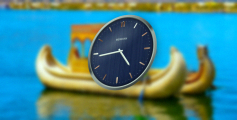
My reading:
4 h 44 min
